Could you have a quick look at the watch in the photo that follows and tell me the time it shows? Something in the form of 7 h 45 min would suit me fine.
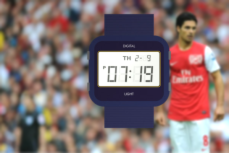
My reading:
7 h 19 min
